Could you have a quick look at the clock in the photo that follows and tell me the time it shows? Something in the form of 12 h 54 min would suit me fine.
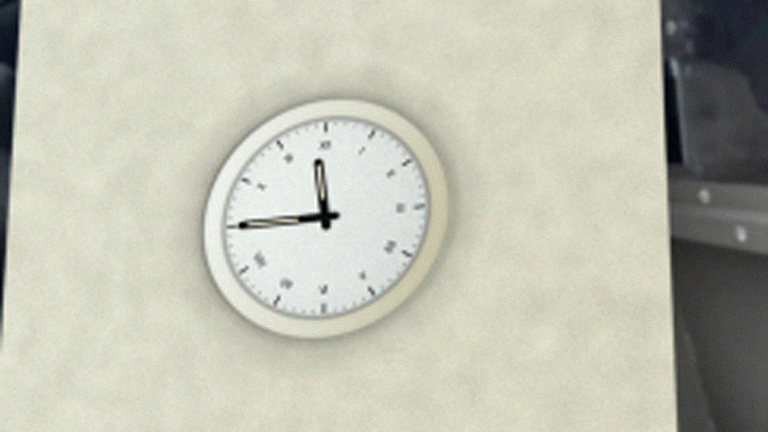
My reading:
11 h 45 min
